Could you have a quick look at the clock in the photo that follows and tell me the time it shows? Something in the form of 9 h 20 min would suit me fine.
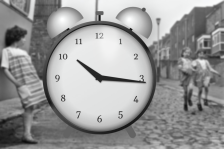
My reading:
10 h 16 min
